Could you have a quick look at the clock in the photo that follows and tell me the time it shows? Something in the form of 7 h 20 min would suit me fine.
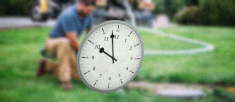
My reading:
9 h 58 min
